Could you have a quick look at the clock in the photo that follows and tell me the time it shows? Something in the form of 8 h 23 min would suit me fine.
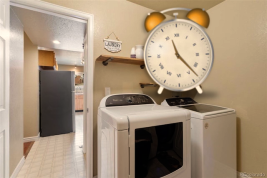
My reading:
11 h 23 min
